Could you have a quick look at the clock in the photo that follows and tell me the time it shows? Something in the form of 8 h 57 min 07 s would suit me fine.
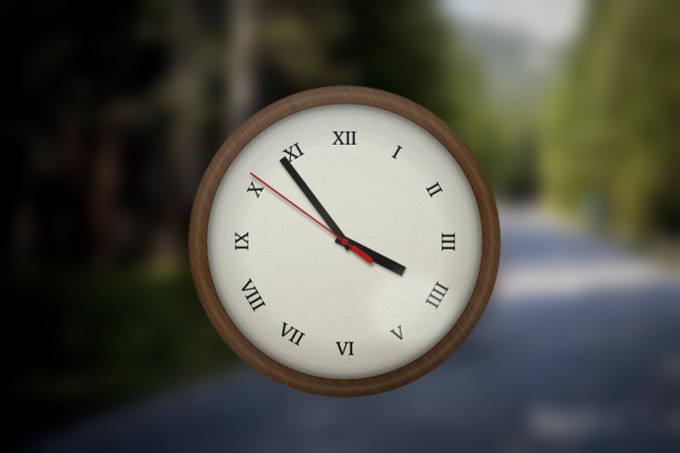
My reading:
3 h 53 min 51 s
